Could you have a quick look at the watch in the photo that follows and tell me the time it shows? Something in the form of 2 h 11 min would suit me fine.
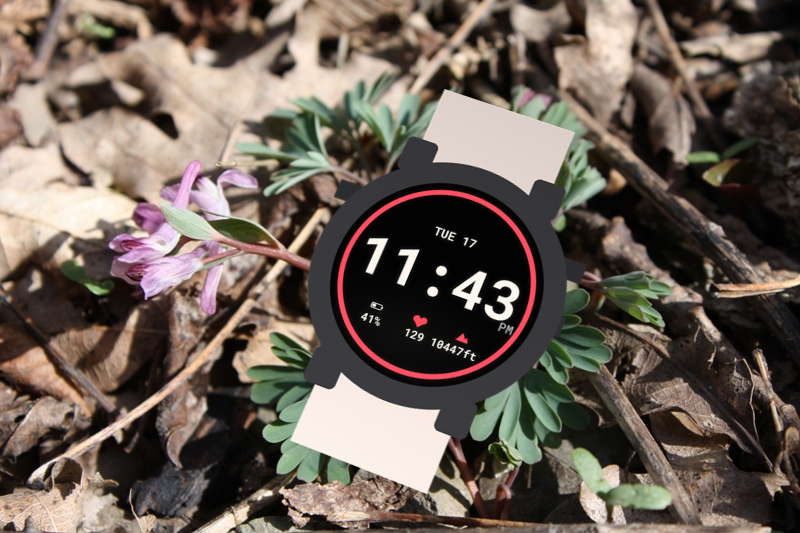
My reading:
11 h 43 min
